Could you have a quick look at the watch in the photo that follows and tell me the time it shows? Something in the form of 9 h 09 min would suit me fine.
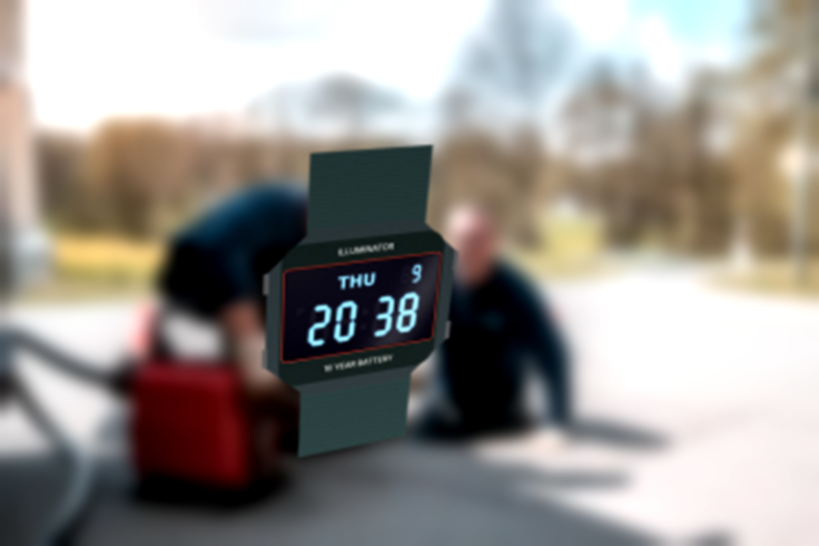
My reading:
20 h 38 min
